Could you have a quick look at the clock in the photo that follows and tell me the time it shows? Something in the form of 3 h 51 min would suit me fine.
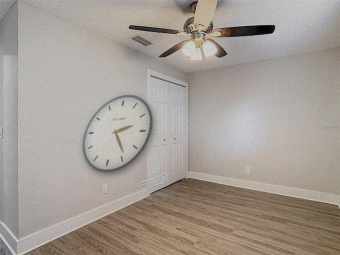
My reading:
2 h 24 min
